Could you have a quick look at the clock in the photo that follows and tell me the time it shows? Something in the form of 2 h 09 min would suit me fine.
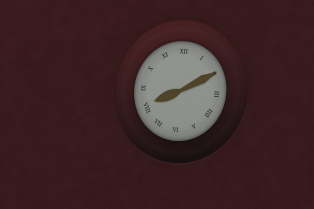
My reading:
8 h 10 min
